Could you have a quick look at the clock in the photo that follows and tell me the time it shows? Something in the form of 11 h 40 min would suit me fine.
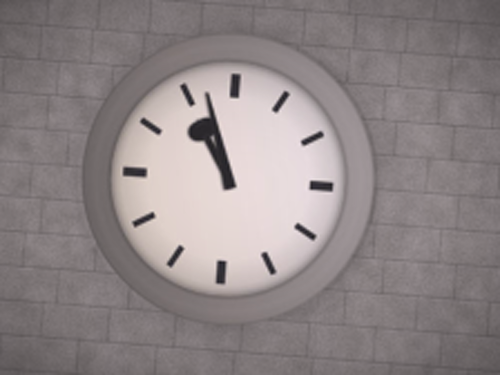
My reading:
10 h 57 min
